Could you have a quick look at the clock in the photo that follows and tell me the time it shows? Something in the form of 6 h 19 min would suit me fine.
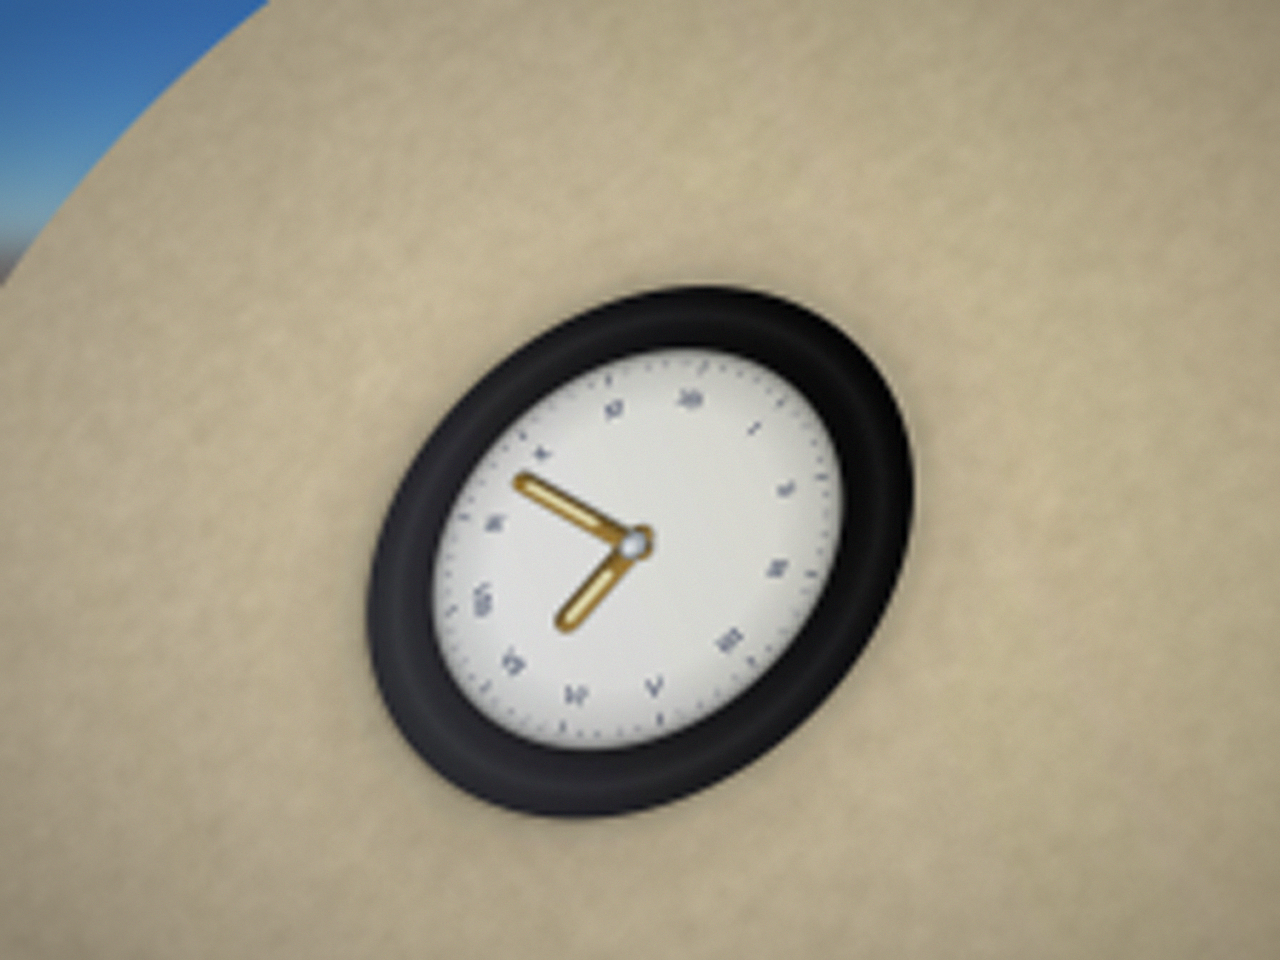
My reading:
6 h 48 min
